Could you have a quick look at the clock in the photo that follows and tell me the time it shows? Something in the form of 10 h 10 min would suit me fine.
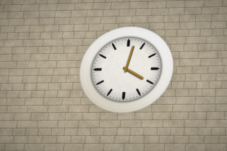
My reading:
4 h 02 min
